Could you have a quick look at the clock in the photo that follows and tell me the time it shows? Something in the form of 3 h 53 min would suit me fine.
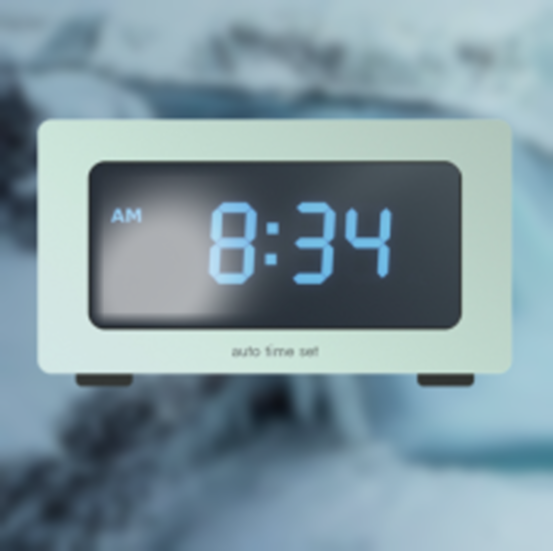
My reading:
8 h 34 min
